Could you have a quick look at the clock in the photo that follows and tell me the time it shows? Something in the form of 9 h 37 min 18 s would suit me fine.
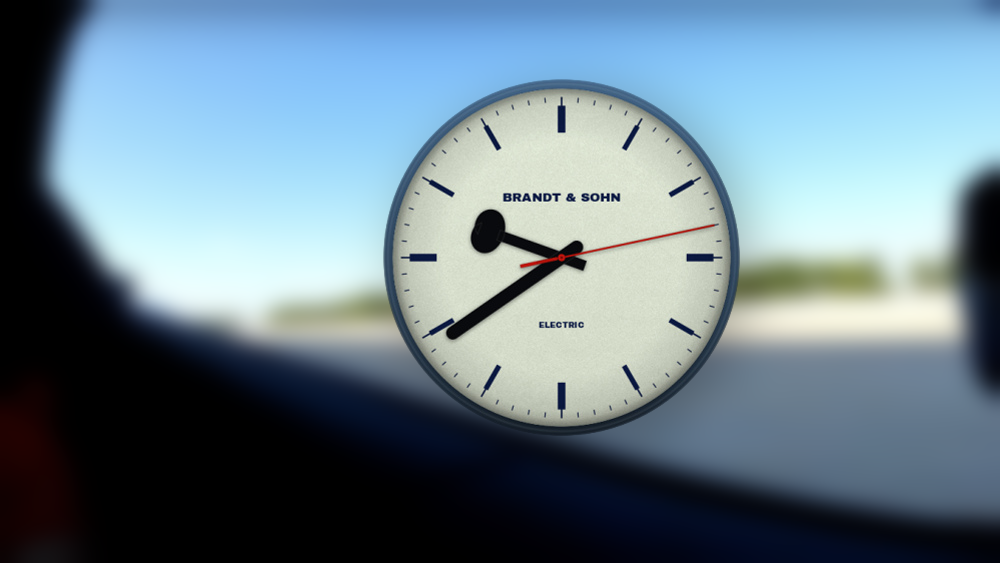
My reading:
9 h 39 min 13 s
